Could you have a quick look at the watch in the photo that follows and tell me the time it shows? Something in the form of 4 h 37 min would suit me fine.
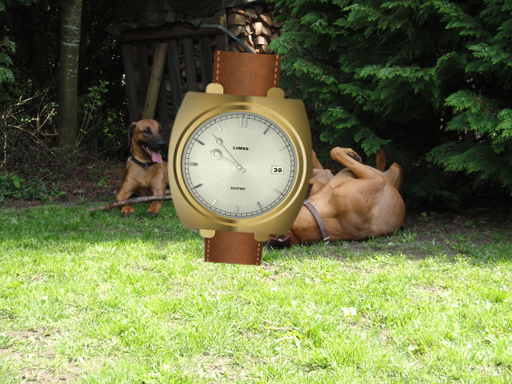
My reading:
9 h 53 min
